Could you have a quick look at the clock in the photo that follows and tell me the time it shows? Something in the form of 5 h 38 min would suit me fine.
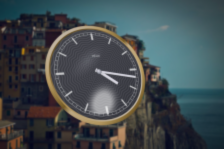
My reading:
4 h 17 min
